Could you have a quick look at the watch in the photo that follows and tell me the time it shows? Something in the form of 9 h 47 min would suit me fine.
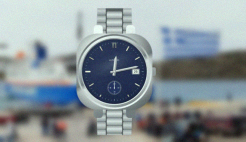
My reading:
12 h 13 min
